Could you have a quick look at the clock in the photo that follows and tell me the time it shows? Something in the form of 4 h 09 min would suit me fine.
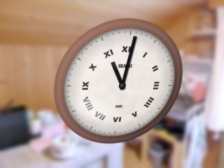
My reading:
11 h 01 min
